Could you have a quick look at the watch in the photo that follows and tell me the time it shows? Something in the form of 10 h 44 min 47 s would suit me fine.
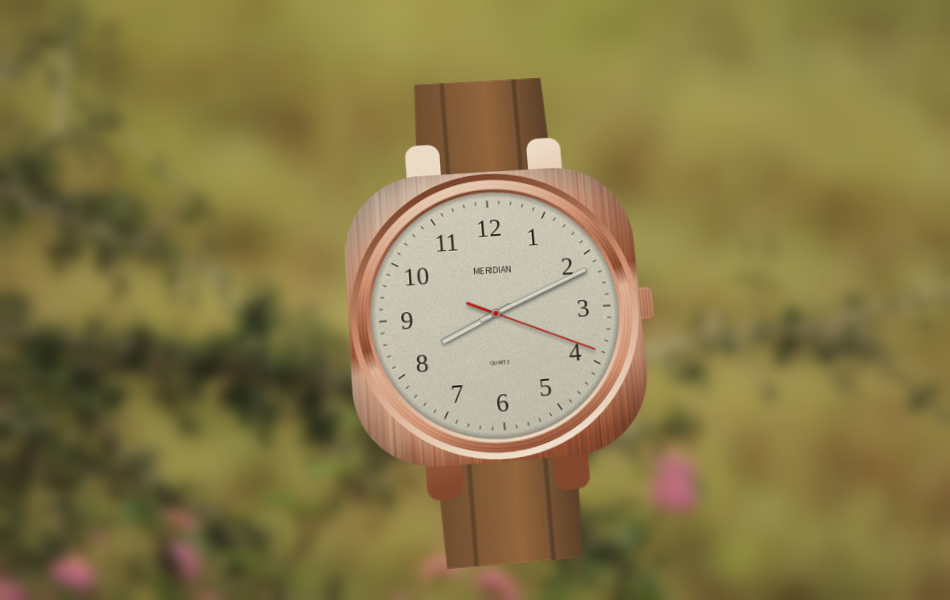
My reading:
8 h 11 min 19 s
